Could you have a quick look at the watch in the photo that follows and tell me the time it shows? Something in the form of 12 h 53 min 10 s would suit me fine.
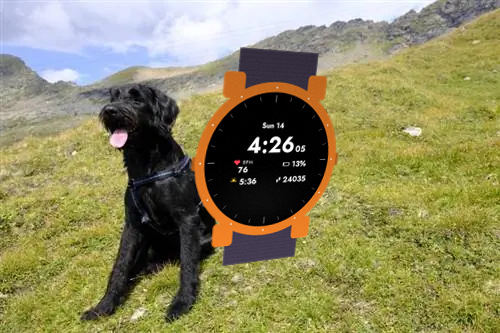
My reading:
4 h 26 min 05 s
